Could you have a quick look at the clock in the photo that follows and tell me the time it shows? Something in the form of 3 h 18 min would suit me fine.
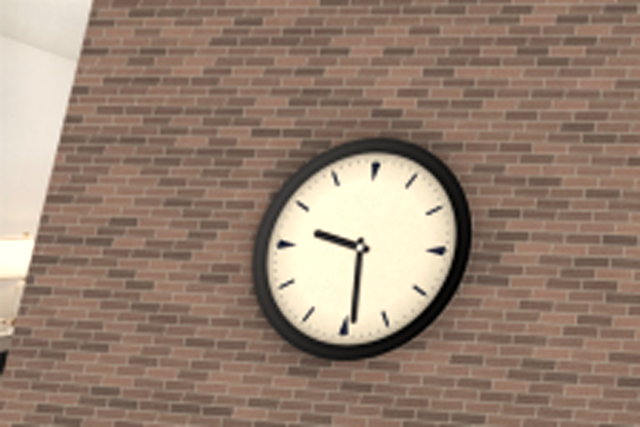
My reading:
9 h 29 min
